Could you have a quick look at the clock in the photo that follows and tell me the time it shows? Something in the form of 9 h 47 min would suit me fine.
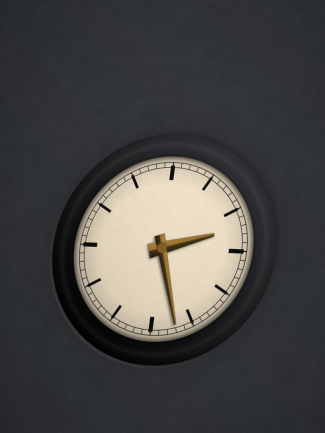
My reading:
2 h 27 min
